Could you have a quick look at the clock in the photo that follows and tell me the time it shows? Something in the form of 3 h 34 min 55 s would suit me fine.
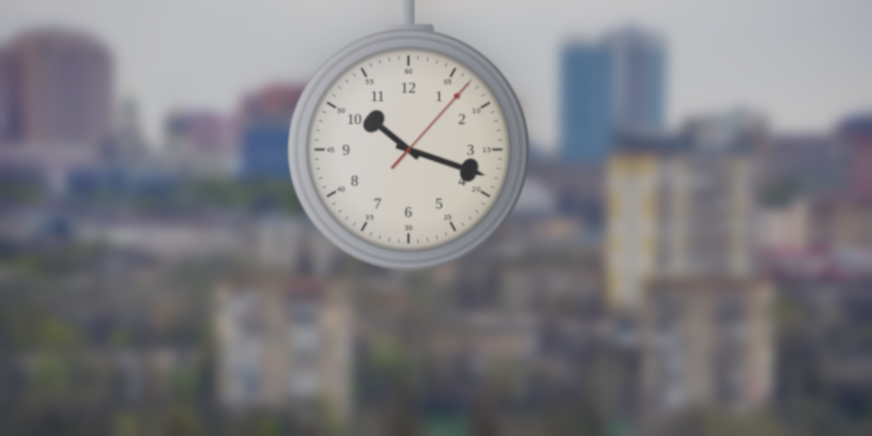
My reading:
10 h 18 min 07 s
